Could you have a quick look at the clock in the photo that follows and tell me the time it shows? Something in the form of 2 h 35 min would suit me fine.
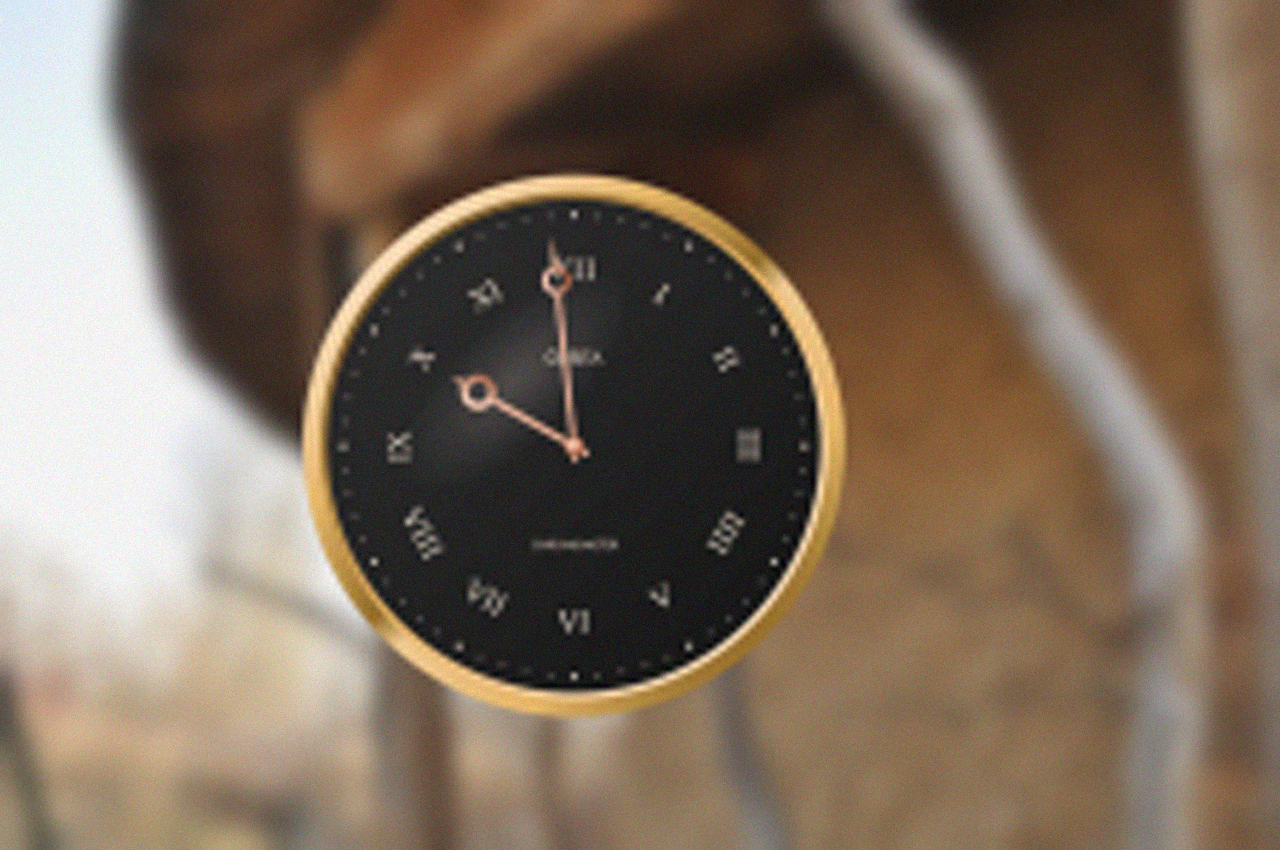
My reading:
9 h 59 min
